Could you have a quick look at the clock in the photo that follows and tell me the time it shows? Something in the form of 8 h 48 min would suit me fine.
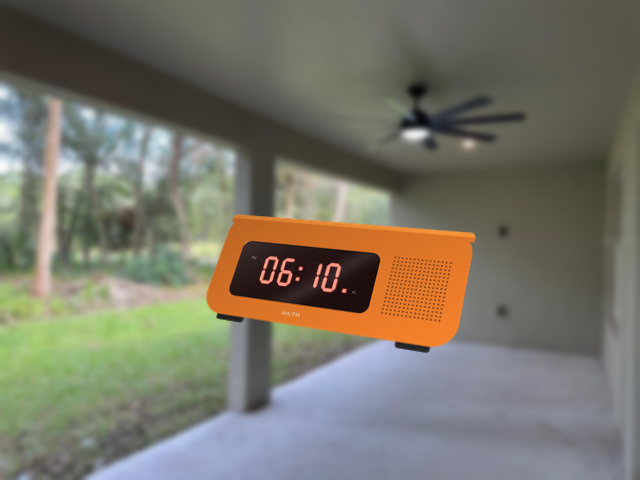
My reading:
6 h 10 min
